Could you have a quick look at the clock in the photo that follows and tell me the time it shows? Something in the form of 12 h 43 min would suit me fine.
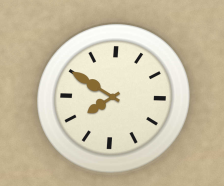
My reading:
7 h 50 min
